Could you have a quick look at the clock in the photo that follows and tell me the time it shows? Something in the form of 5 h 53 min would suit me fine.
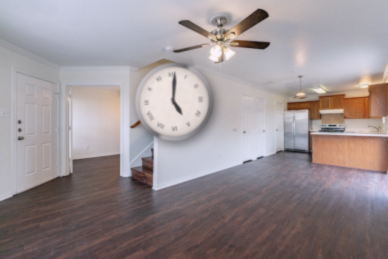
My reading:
5 h 01 min
